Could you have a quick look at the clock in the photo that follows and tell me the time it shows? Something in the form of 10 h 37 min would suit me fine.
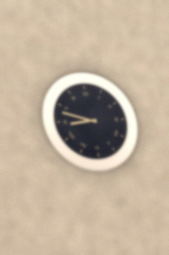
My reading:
8 h 48 min
